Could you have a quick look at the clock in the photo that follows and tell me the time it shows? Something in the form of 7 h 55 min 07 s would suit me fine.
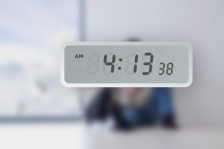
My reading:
4 h 13 min 38 s
